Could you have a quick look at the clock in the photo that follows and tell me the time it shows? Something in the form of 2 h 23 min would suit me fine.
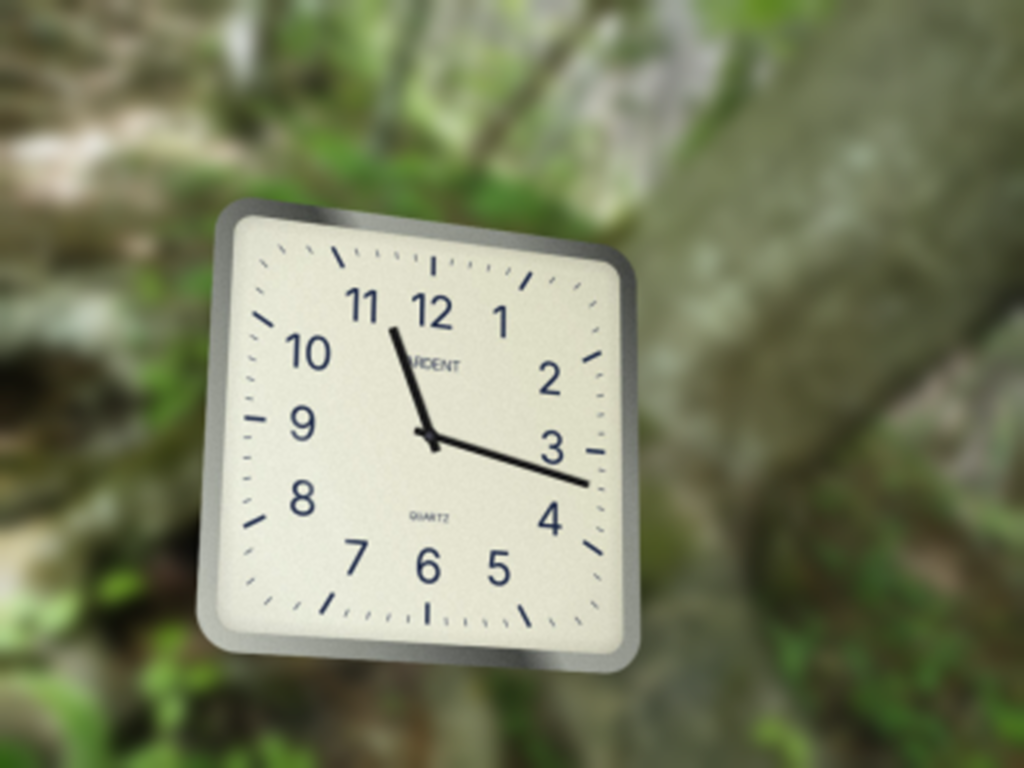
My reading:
11 h 17 min
